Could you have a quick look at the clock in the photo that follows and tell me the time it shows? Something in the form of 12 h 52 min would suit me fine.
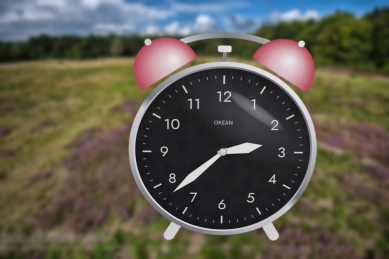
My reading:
2 h 38 min
